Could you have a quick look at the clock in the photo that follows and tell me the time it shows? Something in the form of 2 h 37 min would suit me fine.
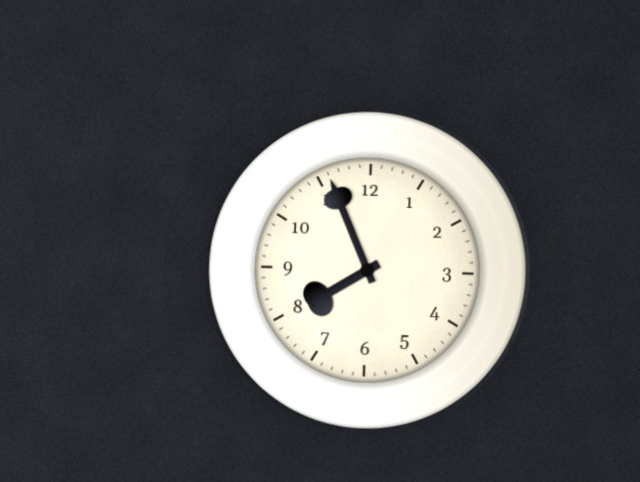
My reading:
7 h 56 min
